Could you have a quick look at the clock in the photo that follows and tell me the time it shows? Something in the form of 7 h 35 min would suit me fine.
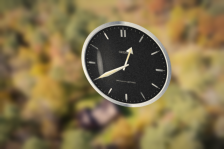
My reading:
12 h 40 min
